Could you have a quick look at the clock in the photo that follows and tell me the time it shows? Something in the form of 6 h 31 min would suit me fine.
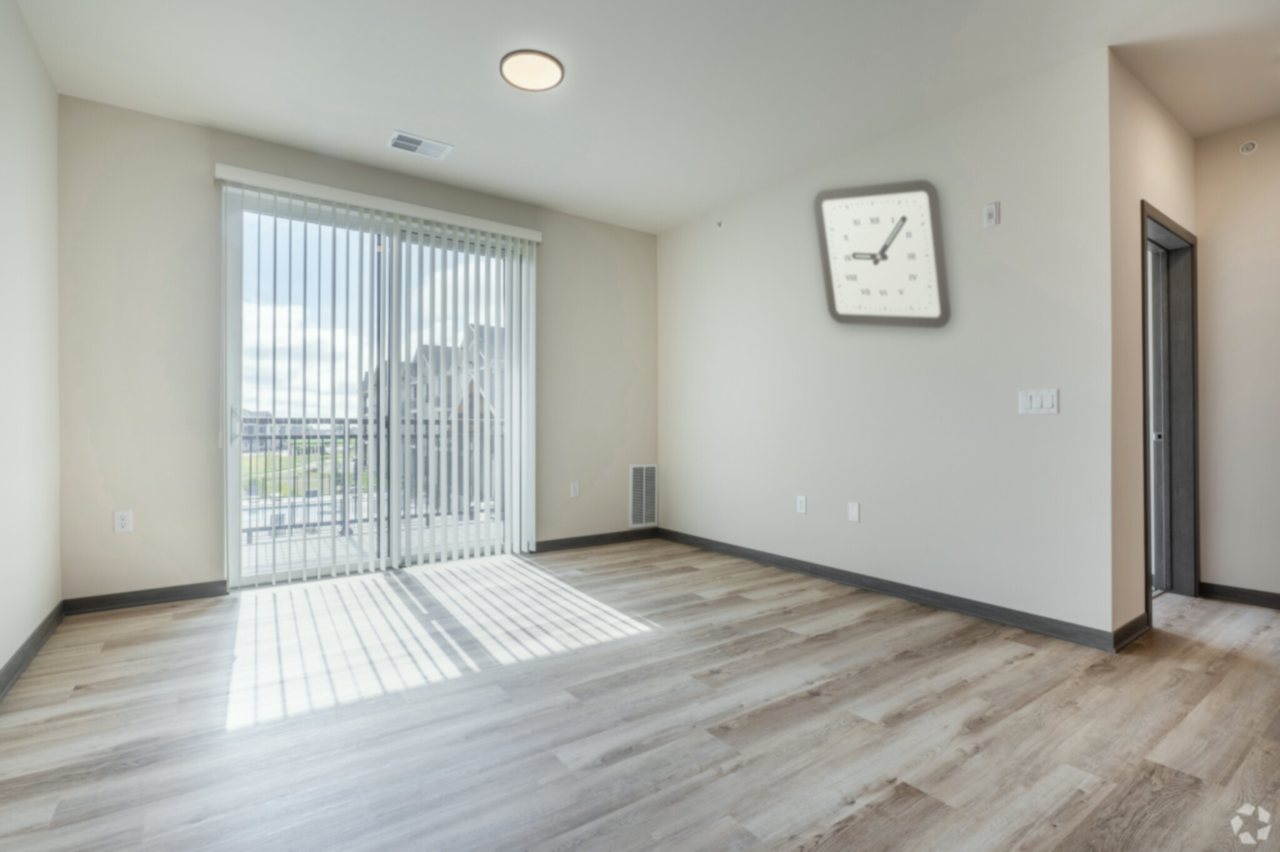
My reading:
9 h 07 min
